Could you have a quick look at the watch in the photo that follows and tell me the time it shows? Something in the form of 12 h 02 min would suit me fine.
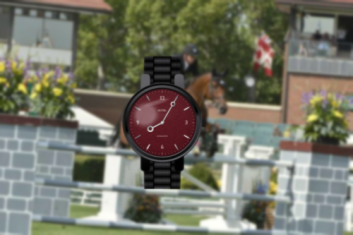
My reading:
8 h 05 min
